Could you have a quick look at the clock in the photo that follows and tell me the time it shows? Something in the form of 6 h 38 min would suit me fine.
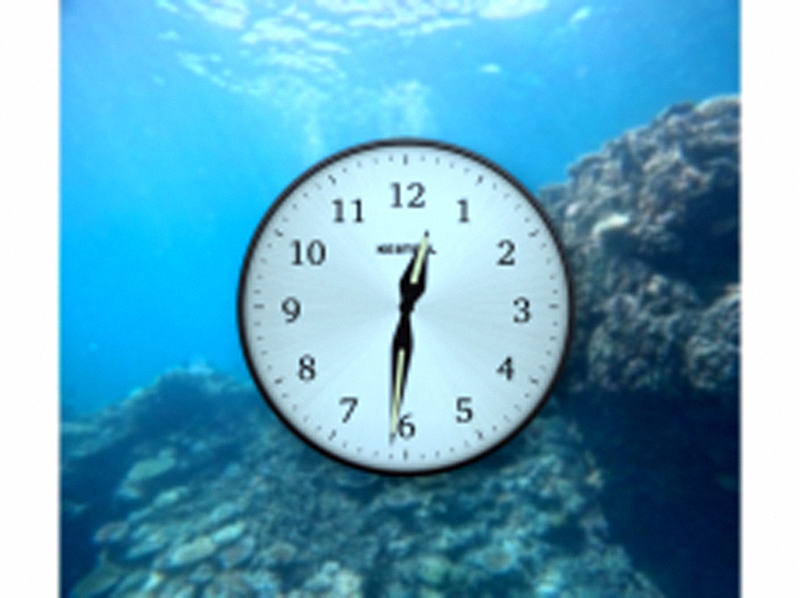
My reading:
12 h 31 min
